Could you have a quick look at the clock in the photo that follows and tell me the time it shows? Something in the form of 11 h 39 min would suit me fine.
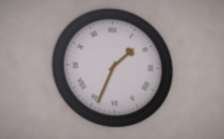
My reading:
1 h 34 min
